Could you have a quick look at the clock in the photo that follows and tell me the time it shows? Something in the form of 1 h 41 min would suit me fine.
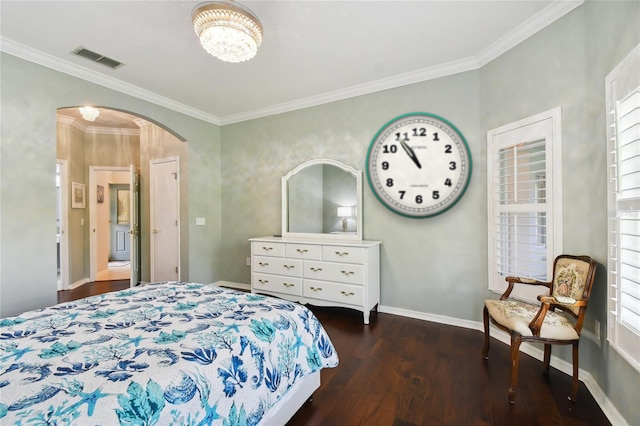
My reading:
10 h 54 min
